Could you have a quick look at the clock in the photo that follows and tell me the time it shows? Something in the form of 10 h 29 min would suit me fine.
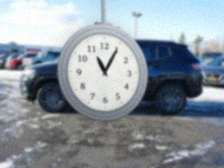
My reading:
11 h 05 min
